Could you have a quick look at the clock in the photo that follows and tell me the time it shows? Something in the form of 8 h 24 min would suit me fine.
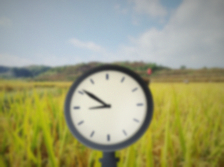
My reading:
8 h 51 min
